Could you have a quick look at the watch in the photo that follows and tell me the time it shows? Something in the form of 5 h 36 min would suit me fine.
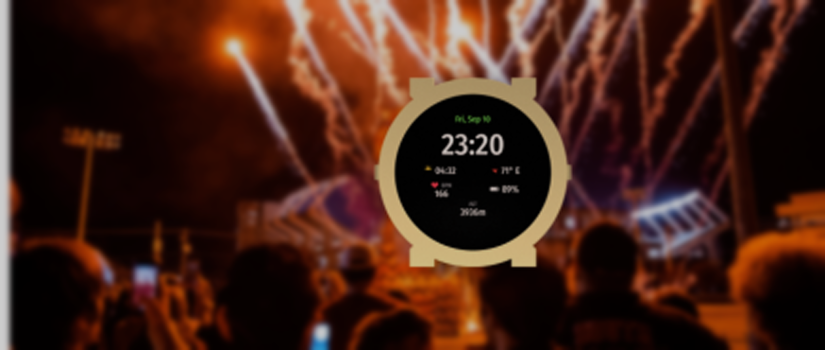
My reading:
23 h 20 min
